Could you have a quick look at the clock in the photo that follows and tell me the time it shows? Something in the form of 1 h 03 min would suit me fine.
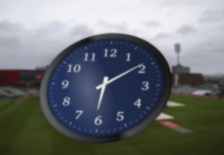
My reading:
6 h 09 min
